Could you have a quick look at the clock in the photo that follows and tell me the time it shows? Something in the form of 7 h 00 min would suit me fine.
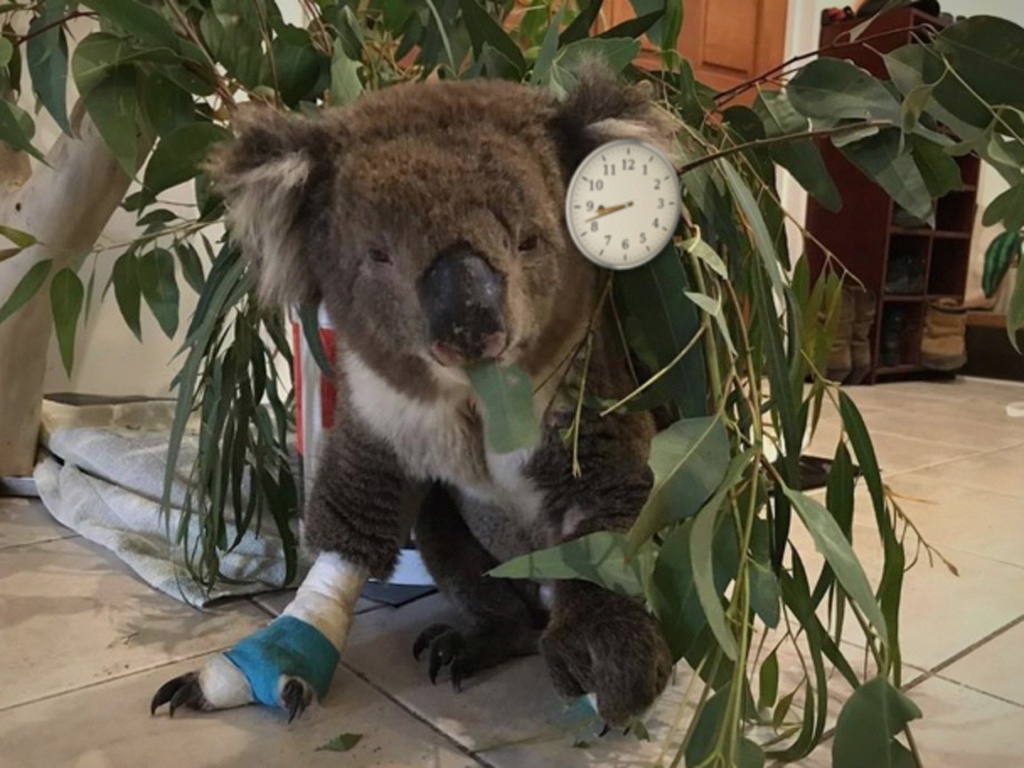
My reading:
8 h 42 min
